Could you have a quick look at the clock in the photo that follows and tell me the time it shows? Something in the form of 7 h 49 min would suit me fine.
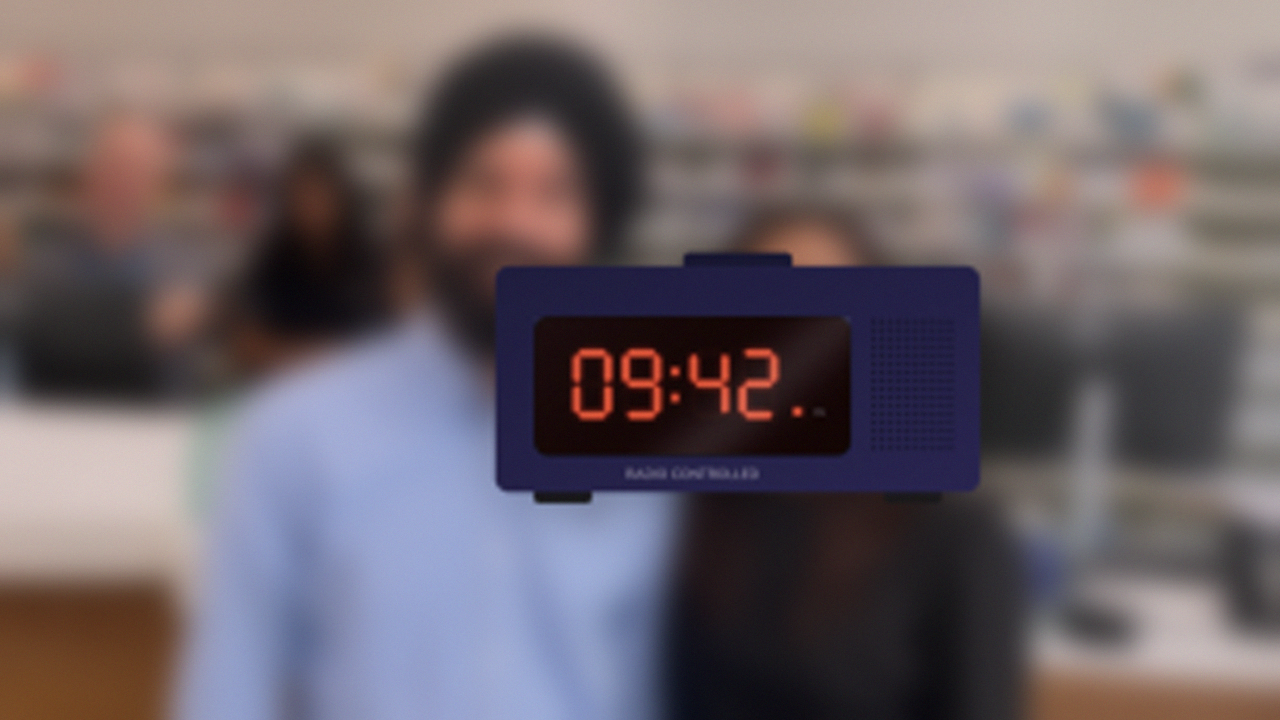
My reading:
9 h 42 min
